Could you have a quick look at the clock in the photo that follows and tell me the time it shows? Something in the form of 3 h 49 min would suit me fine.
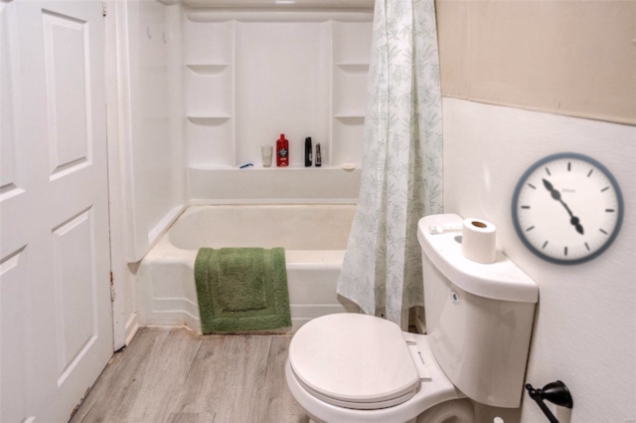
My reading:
4 h 53 min
